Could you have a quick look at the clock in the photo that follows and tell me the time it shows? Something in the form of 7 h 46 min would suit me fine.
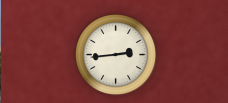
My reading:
2 h 44 min
